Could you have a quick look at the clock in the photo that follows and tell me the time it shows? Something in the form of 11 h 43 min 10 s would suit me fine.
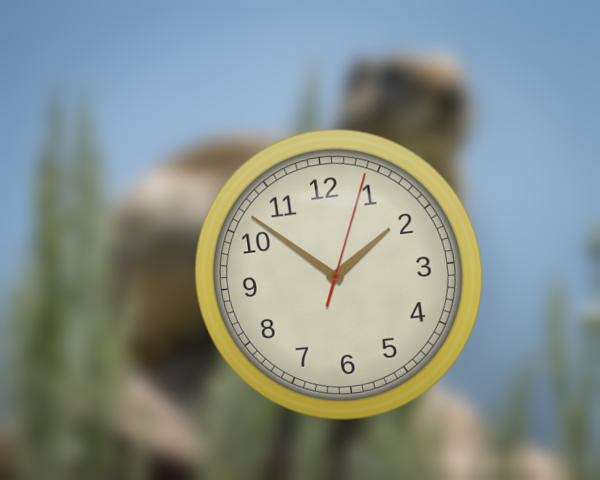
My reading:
1 h 52 min 04 s
